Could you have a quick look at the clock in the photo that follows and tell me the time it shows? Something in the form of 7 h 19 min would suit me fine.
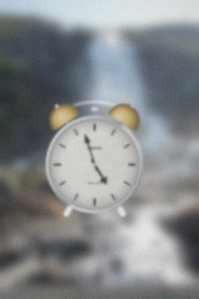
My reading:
4 h 57 min
